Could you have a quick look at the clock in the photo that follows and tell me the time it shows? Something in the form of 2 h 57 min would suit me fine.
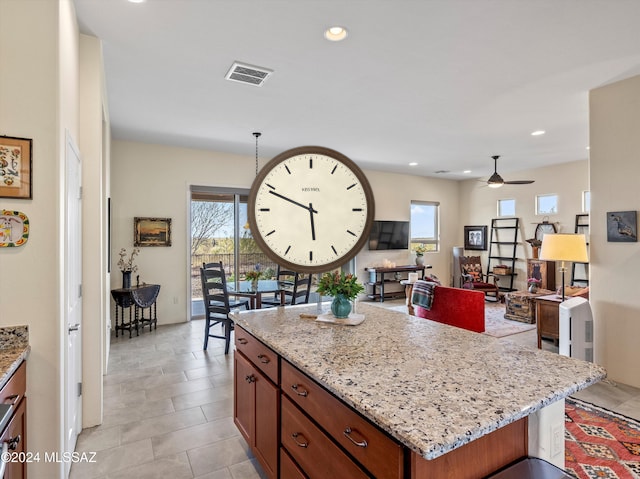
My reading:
5 h 49 min
